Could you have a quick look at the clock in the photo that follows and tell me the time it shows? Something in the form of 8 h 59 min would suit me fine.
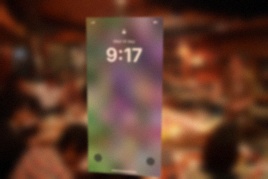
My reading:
9 h 17 min
